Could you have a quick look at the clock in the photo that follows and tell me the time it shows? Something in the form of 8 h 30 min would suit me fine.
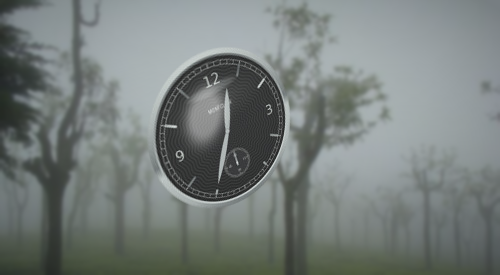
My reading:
12 h 35 min
